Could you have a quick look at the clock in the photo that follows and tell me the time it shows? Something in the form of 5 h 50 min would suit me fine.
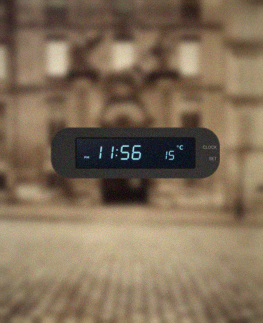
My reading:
11 h 56 min
